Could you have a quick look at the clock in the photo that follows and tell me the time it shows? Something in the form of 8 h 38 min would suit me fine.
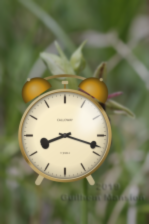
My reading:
8 h 18 min
